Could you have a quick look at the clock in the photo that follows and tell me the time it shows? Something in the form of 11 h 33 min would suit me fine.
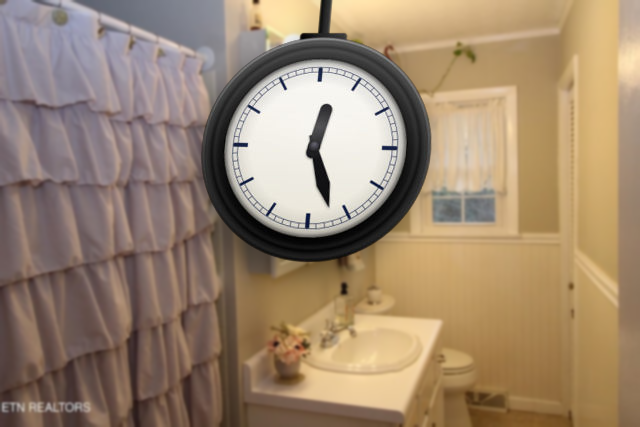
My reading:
12 h 27 min
